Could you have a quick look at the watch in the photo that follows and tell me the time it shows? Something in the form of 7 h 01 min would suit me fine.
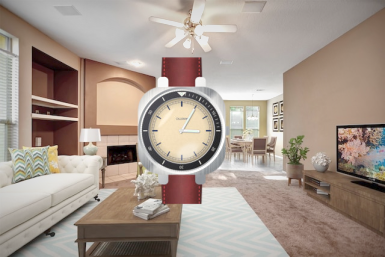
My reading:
3 h 05 min
